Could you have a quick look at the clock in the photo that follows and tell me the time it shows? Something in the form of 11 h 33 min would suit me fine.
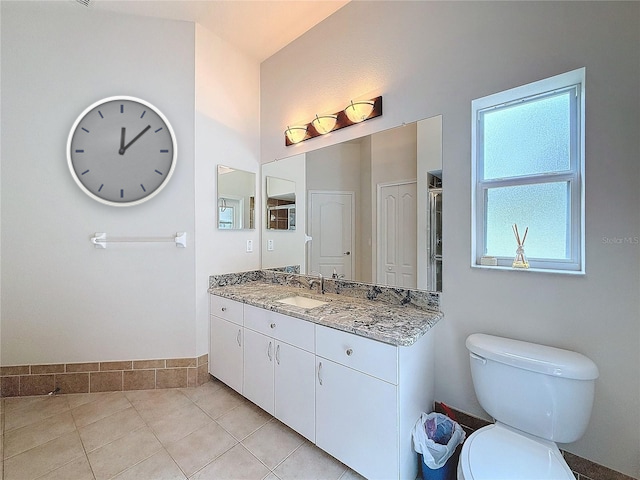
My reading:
12 h 08 min
